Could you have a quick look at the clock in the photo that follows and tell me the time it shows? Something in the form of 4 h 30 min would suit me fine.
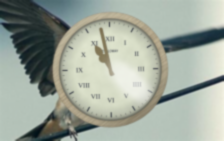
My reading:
10 h 58 min
